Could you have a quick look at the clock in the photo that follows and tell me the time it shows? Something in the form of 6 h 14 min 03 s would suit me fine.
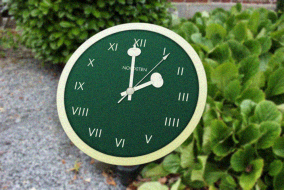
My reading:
1 h 59 min 06 s
